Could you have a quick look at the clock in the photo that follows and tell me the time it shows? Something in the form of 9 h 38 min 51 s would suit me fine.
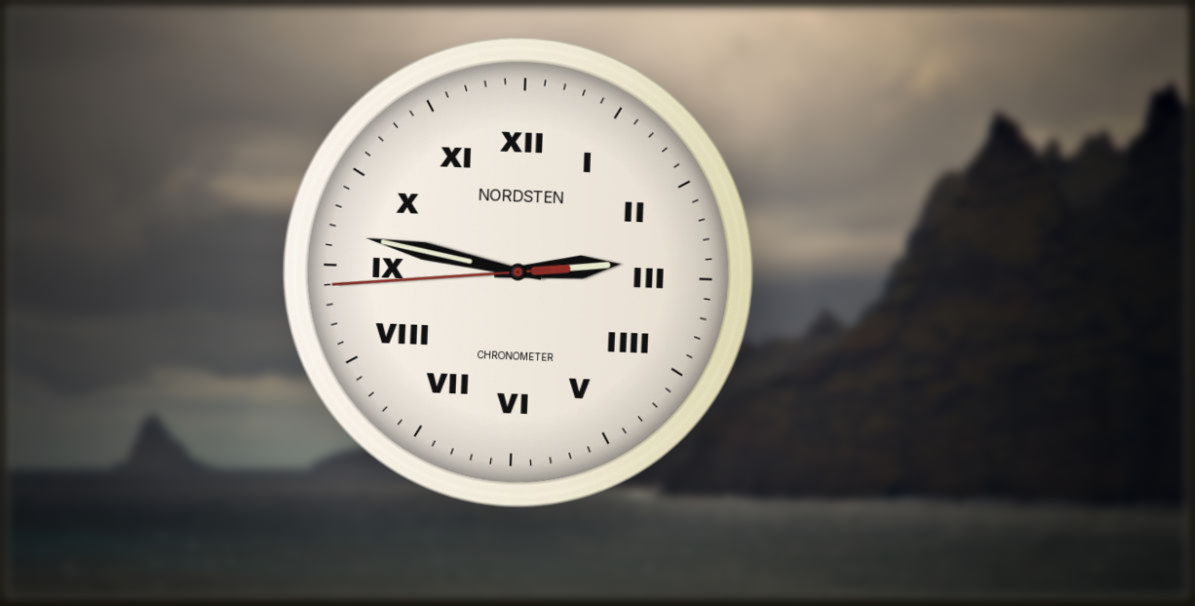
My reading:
2 h 46 min 44 s
